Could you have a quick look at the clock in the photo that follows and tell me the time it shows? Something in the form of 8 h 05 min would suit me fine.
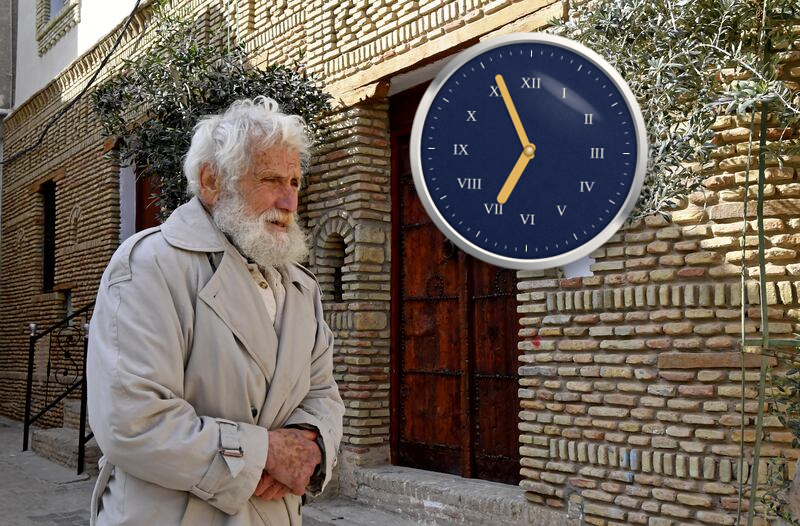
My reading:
6 h 56 min
